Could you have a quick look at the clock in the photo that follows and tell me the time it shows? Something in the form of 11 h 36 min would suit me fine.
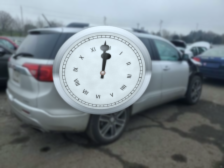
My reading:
11 h 59 min
